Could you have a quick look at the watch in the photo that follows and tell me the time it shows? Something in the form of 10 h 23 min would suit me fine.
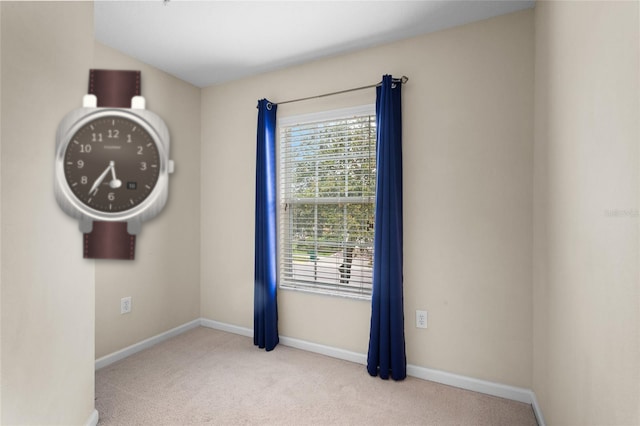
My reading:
5 h 36 min
